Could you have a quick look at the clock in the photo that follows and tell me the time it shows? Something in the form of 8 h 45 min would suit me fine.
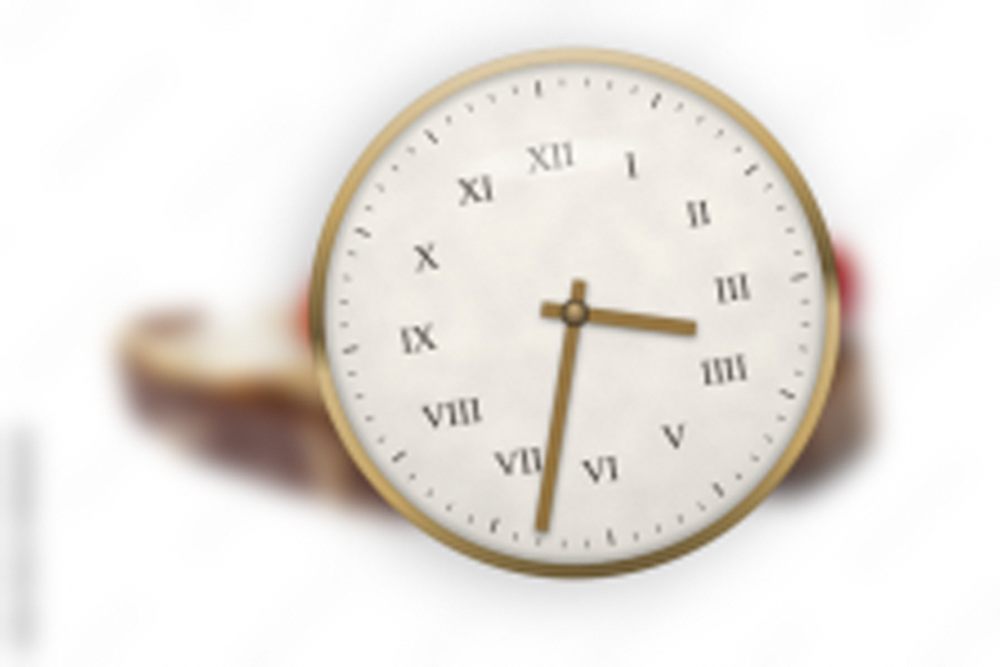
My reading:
3 h 33 min
